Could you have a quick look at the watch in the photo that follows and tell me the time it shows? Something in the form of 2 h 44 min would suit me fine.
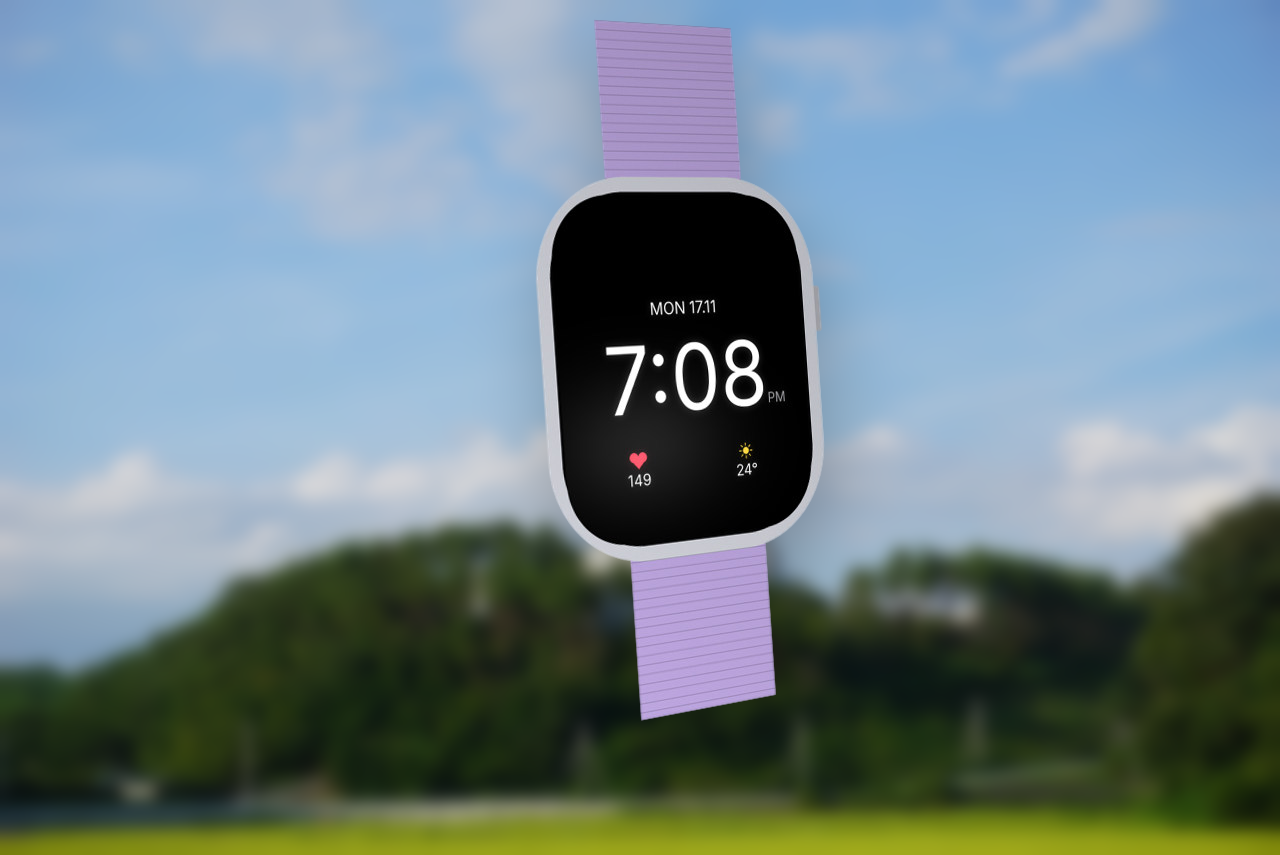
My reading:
7 h 08 min
